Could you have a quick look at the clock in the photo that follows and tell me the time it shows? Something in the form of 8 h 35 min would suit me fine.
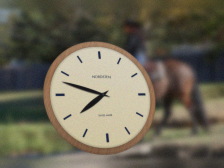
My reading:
7 h 48 min
